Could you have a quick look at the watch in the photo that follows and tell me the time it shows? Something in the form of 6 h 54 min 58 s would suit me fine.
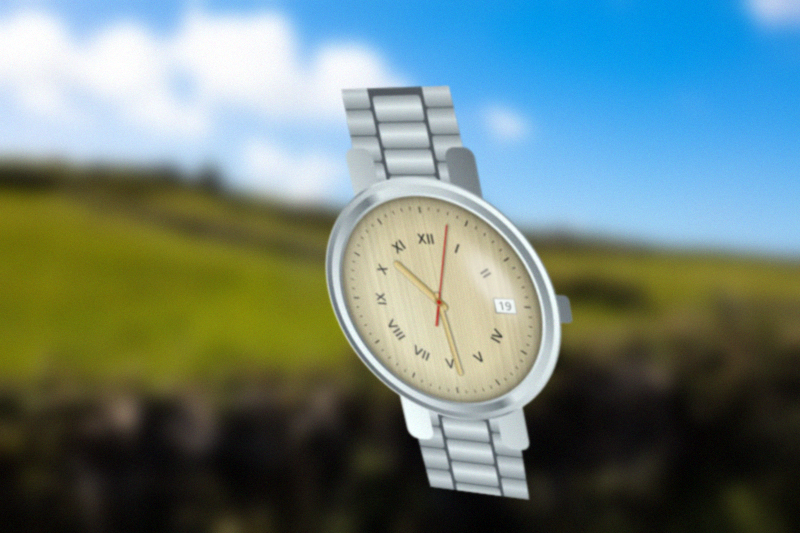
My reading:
10 h 29 min 03 s
